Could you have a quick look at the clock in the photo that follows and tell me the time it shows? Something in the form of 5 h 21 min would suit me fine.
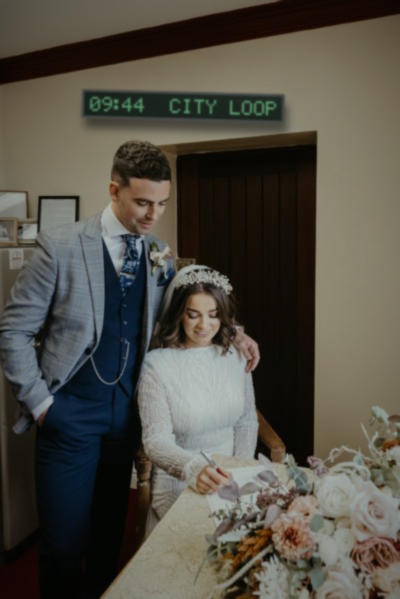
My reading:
9 h 44 min
